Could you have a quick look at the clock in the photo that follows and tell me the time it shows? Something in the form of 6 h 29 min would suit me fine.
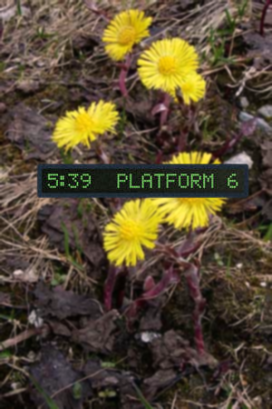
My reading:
5 h 39 min
